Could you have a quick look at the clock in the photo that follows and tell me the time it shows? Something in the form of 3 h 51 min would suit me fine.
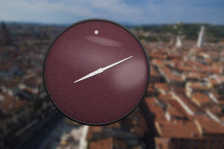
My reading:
8 h 11 min
